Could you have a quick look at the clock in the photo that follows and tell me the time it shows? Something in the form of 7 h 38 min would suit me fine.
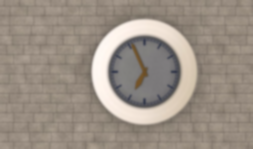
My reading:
6 h 56 min
